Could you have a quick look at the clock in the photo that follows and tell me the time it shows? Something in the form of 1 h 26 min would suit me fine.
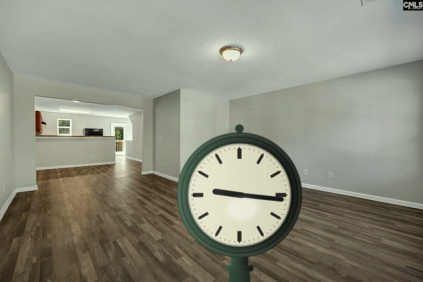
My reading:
9 h 16 min
